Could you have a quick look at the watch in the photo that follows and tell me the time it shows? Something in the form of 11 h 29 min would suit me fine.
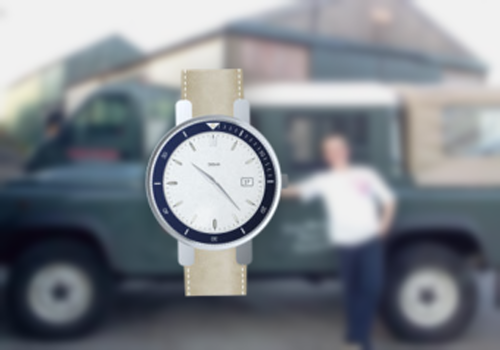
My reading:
10 h 23 min
